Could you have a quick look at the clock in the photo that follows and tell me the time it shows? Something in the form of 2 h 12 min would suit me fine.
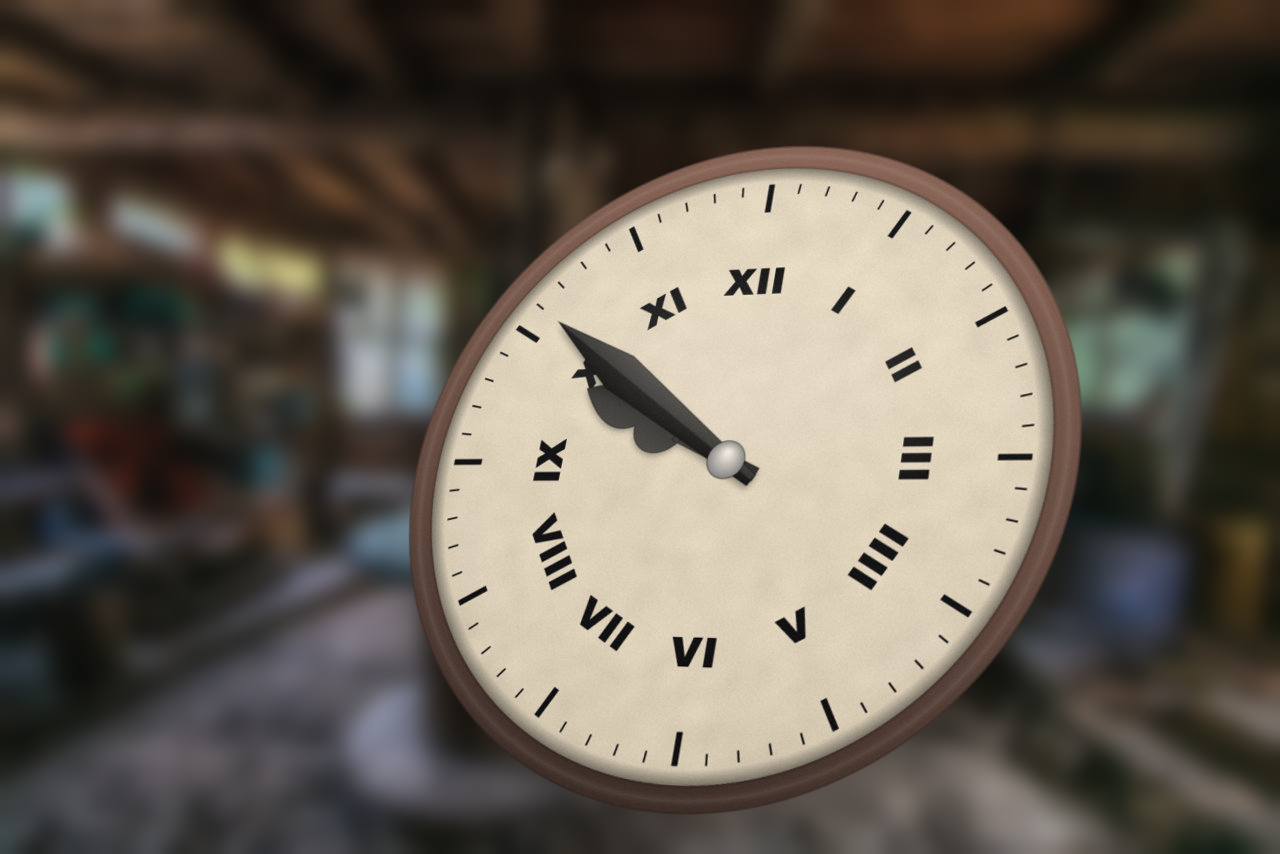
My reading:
9 h 51 min
